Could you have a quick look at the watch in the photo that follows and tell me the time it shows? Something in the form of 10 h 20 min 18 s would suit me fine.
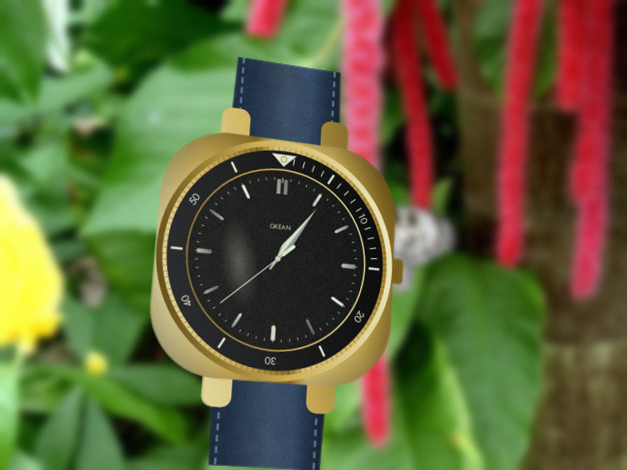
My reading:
1 h 05 min 38 s
